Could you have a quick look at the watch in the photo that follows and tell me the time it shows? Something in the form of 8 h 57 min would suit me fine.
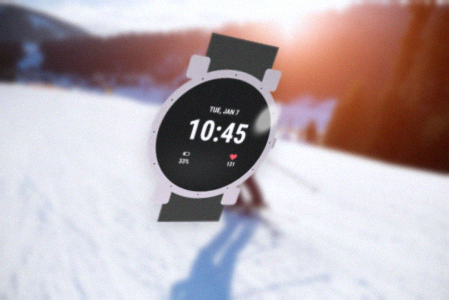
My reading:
10 h 45 min
